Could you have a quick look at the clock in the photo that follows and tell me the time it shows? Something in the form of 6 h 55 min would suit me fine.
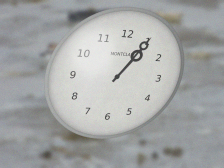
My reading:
1 h 05 min
